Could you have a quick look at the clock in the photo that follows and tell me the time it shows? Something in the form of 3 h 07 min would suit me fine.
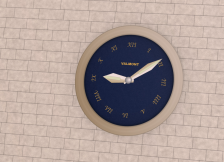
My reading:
9 h 09 min
